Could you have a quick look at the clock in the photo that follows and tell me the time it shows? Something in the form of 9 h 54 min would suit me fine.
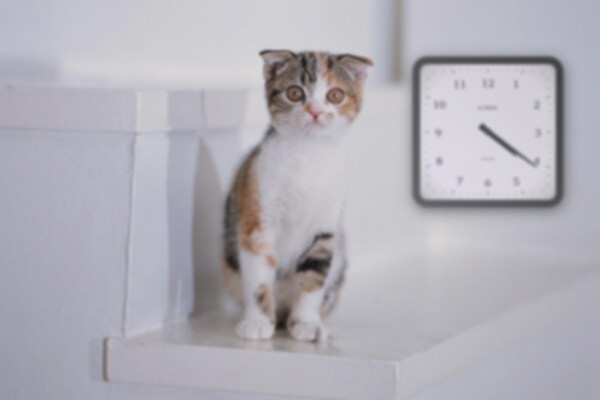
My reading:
4 h 21 min
